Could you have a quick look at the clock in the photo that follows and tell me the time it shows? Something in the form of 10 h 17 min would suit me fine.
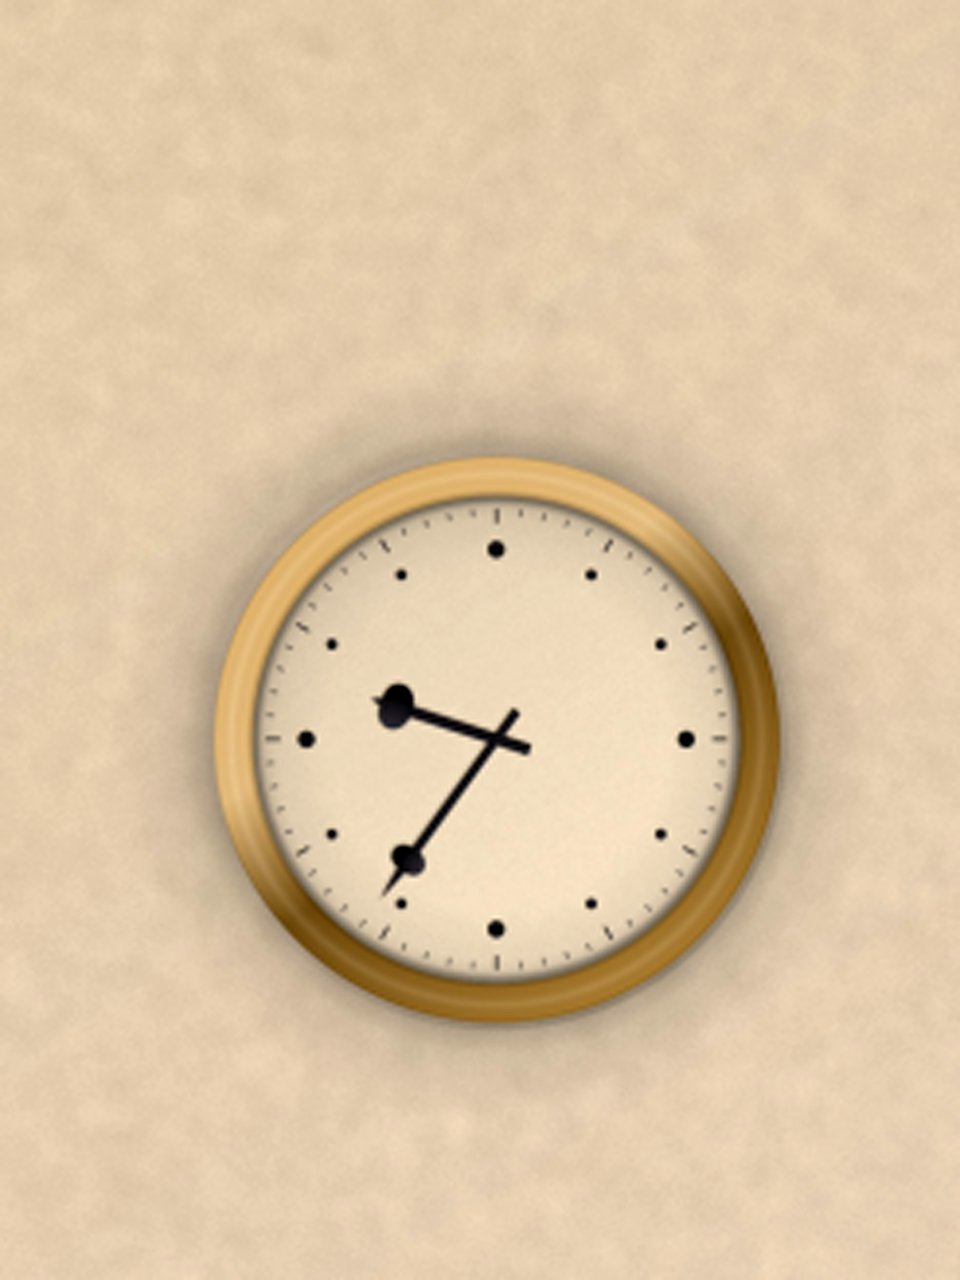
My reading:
9 h 36 min
